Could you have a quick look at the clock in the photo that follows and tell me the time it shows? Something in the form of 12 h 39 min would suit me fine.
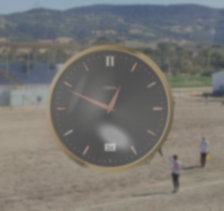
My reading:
12 h 49 min
